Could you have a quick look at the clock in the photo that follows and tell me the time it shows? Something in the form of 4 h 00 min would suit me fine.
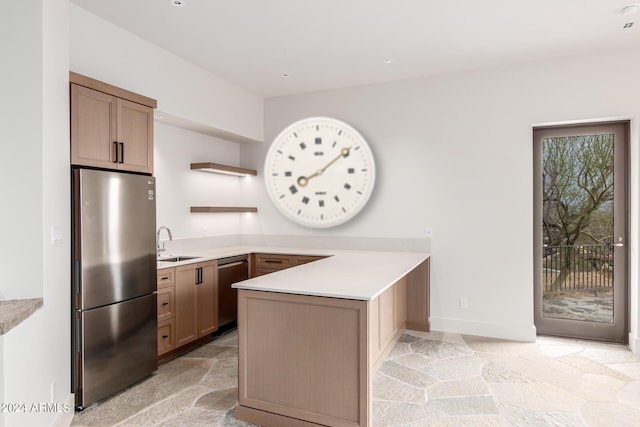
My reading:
8 h 09 min
